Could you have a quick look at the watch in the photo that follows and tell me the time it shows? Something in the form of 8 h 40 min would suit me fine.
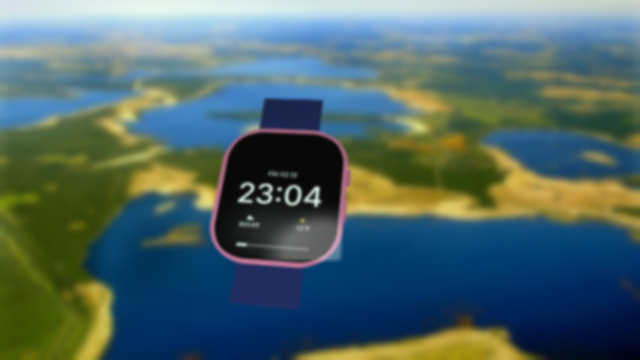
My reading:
23 h 04 min
